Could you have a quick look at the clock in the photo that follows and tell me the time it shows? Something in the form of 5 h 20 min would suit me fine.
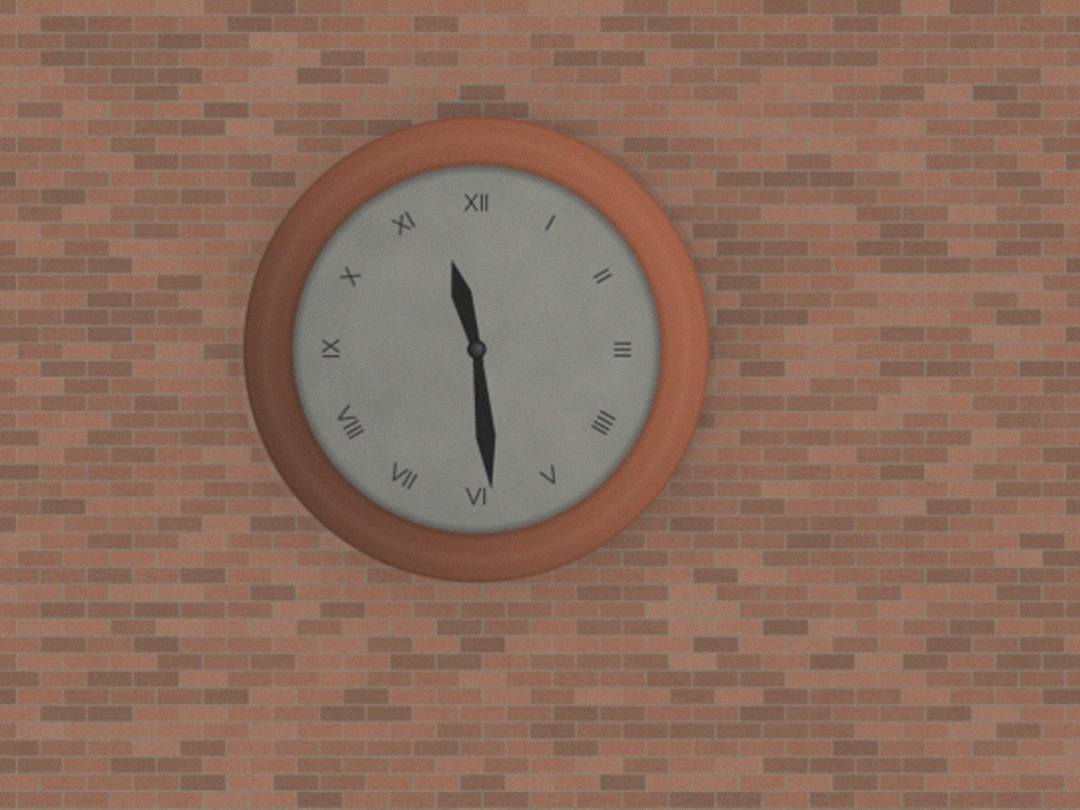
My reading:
11 h 29 min
